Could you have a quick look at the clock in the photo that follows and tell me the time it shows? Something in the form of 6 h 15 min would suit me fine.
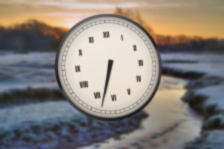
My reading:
6 h 33 min
